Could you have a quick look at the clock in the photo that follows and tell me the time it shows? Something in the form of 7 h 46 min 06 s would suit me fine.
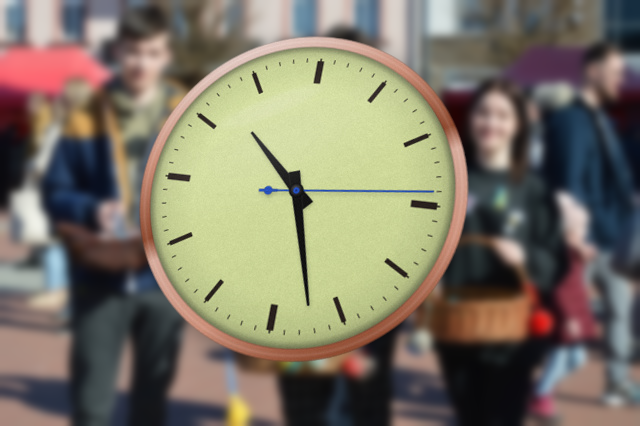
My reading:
10 h 27 min 14 s
